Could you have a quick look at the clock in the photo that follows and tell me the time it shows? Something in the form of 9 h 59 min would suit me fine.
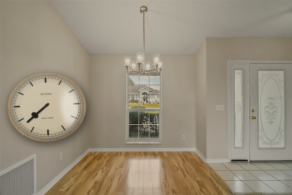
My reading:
7 h 38 min
